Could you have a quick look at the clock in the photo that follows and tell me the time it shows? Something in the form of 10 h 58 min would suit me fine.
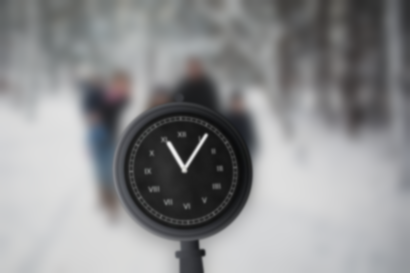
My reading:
11 h 06 min
